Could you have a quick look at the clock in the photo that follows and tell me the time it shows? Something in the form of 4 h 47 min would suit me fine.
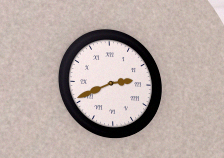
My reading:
2 h 41 min
